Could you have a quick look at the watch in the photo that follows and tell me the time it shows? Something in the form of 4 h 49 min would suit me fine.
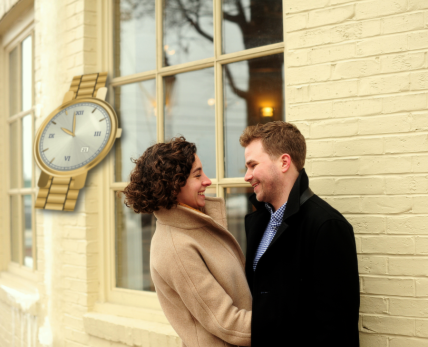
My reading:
9 h 58 min
